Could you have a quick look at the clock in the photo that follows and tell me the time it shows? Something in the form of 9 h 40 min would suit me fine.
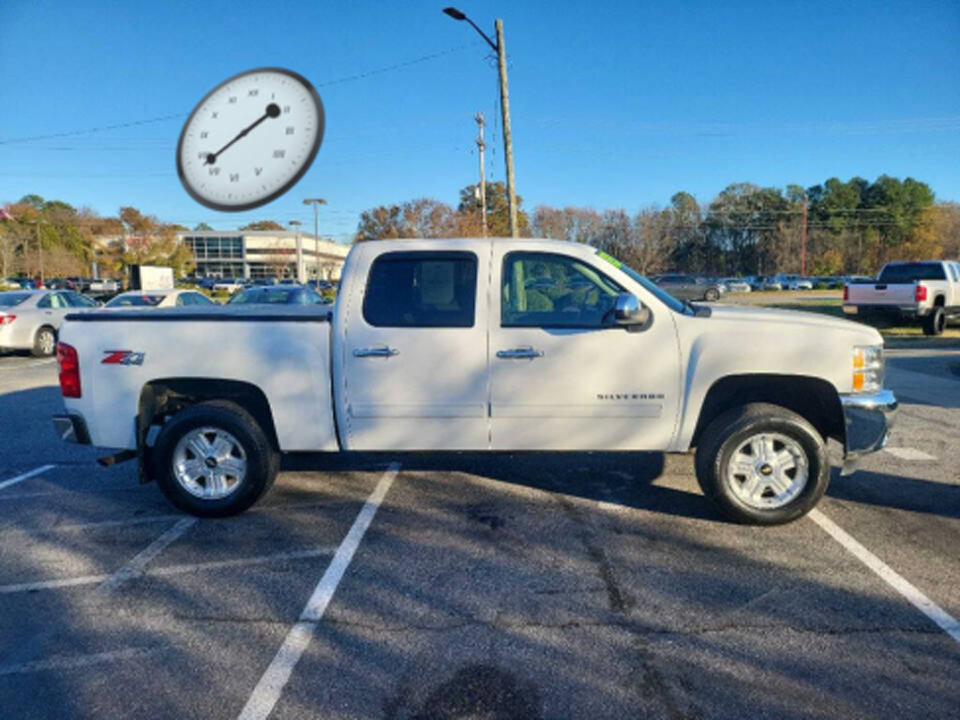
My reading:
1 h 38 min
